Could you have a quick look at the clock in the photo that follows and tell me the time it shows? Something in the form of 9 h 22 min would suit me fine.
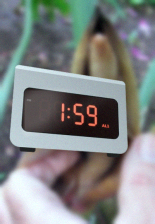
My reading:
1 h 59 min
